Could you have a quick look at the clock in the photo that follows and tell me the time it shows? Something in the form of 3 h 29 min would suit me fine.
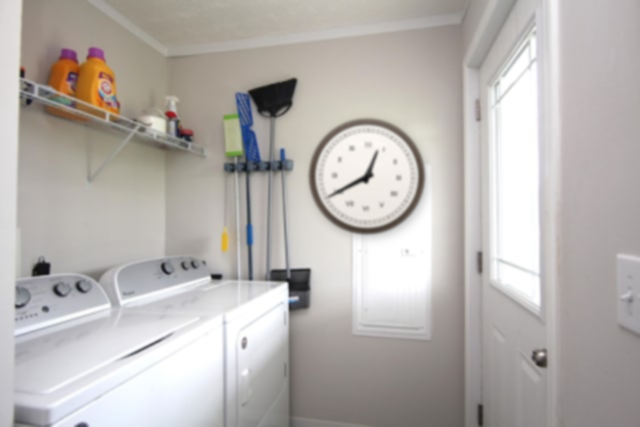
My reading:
12 h 40 min
